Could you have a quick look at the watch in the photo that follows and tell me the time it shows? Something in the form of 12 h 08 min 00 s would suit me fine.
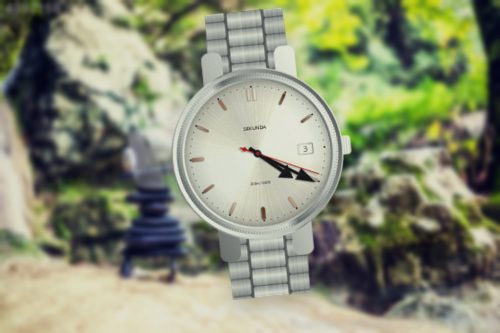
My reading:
4 h 20 min 19 s
